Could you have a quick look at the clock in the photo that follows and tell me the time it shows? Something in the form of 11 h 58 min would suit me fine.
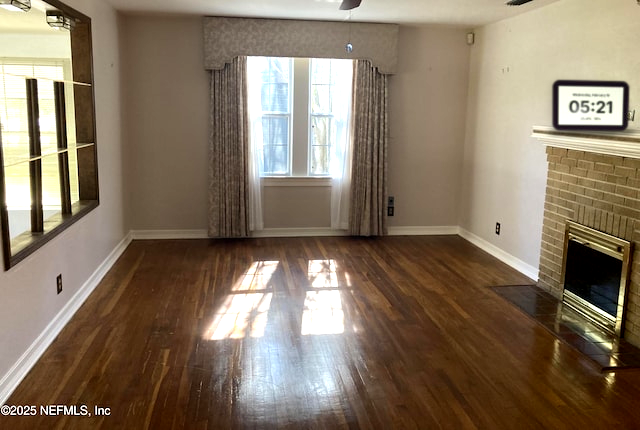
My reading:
5 h 21 min
